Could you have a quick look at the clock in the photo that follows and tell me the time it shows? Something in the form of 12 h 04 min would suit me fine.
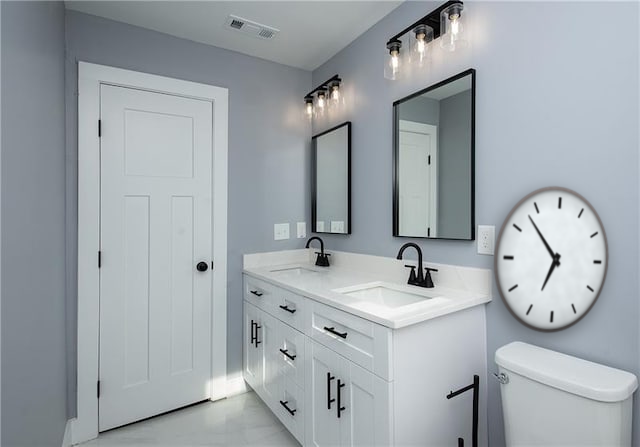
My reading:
6 h 53 min
